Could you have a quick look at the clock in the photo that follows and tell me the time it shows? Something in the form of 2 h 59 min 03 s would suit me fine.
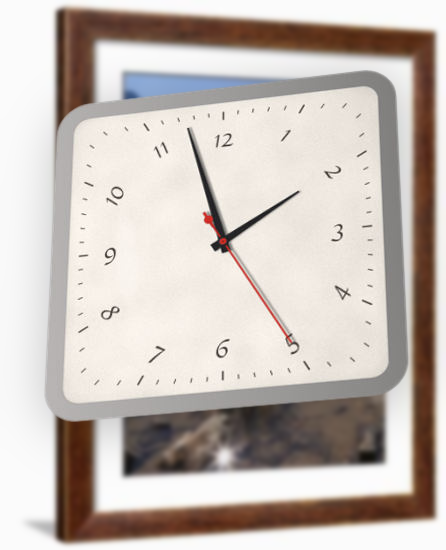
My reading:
1 h 57 min 25 s
